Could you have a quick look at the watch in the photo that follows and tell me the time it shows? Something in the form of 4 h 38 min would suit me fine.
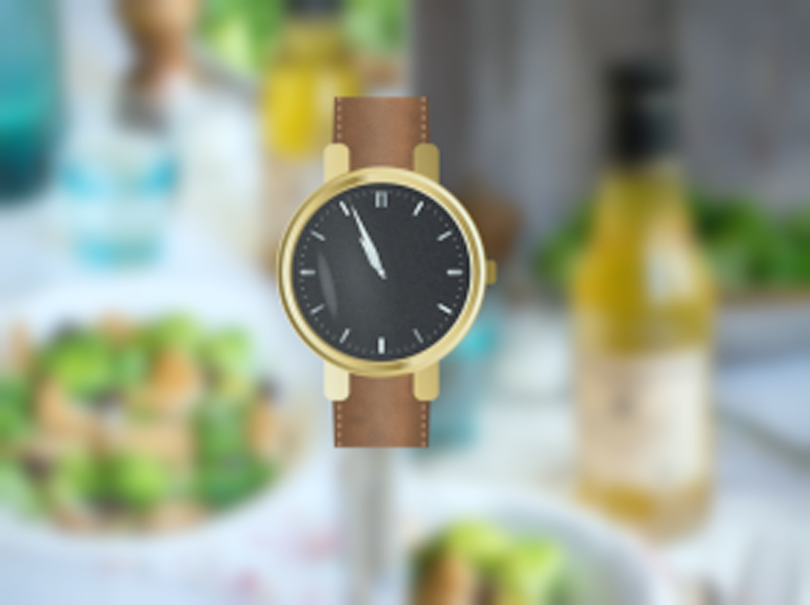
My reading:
10 h 56 min
